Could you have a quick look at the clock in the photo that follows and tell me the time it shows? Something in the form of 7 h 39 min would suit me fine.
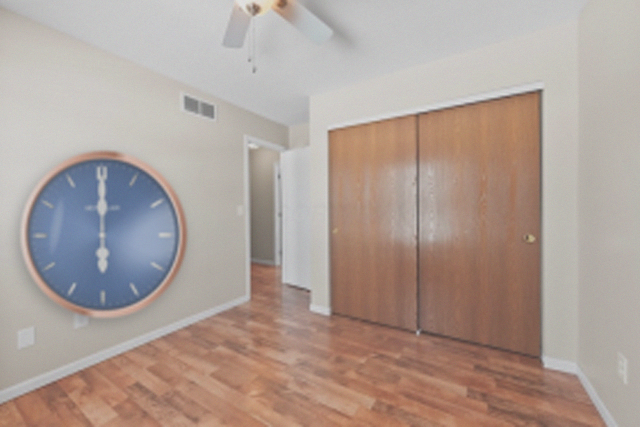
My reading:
6 h 00 min
